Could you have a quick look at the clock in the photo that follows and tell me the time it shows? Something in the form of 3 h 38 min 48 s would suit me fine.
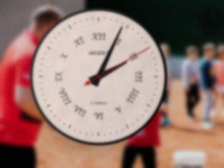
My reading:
2 h 04 min 10 s
